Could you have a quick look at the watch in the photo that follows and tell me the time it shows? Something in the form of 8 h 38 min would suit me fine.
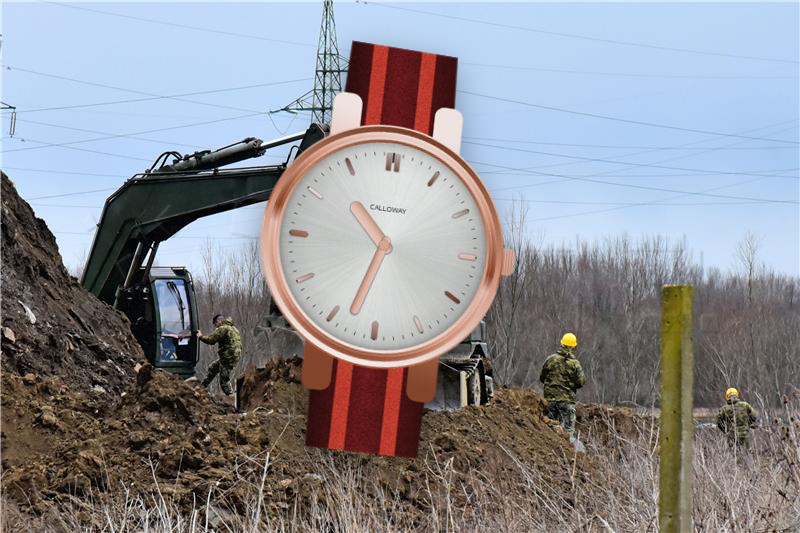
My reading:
10 h 33 min
